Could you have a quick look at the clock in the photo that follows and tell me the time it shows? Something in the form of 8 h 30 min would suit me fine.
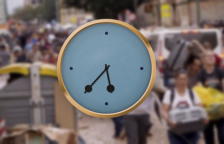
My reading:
5 h 37 min
